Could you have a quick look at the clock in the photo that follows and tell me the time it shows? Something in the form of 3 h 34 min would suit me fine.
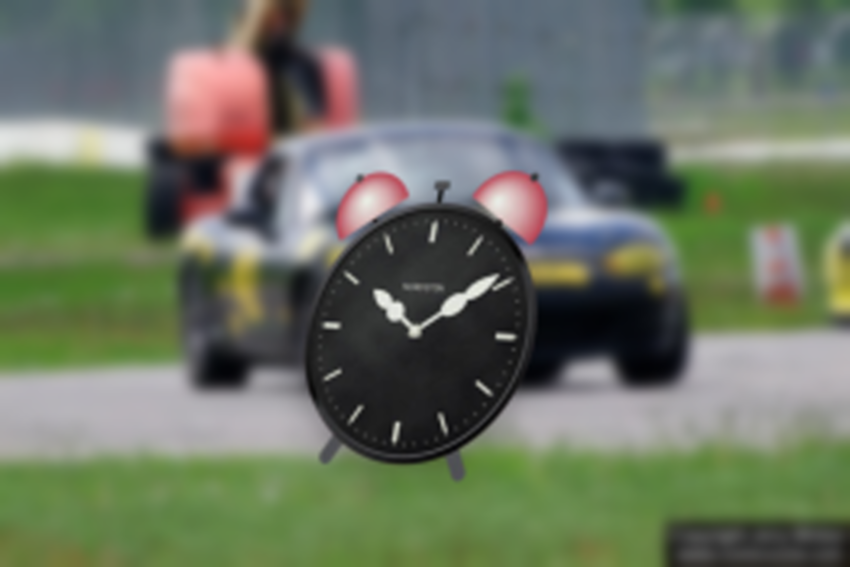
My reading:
10 h 09 min
